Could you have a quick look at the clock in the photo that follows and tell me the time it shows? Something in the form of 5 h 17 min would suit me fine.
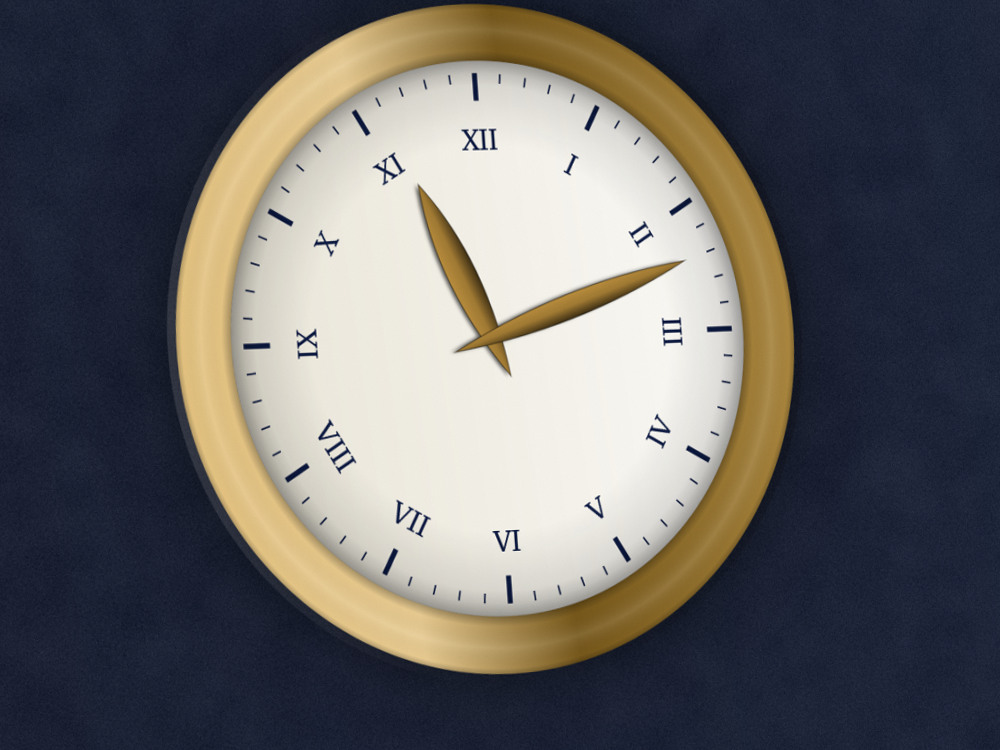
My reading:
11 h 12 min
